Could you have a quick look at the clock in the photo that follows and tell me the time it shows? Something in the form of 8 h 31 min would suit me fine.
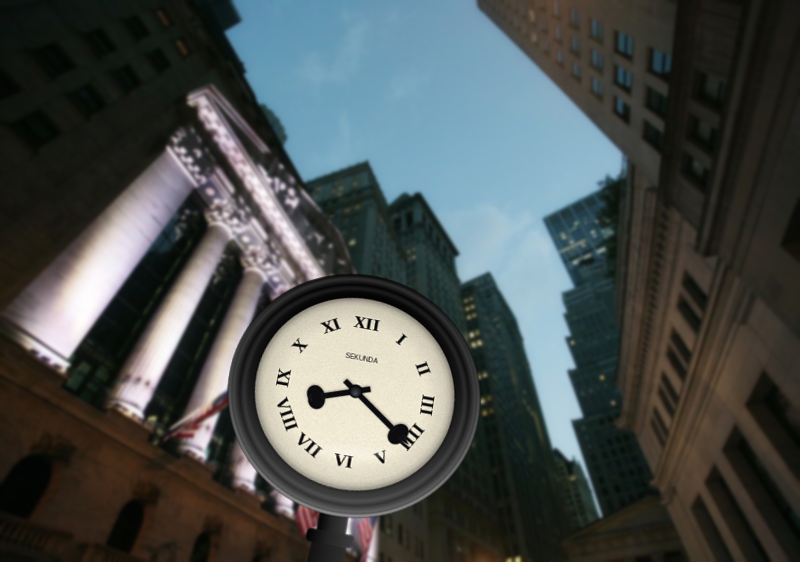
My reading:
8 h 21 min
